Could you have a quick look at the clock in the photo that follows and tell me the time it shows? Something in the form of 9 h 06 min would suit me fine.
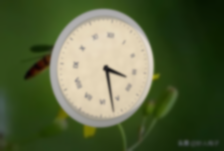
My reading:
3 h 27 min
